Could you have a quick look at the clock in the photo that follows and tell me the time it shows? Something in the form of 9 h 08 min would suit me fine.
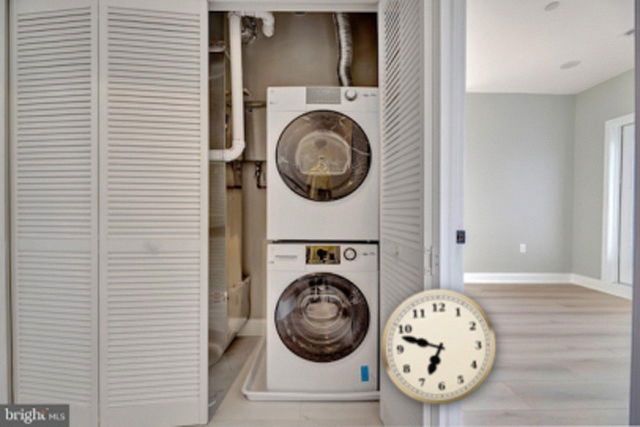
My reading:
6 h 48 min
